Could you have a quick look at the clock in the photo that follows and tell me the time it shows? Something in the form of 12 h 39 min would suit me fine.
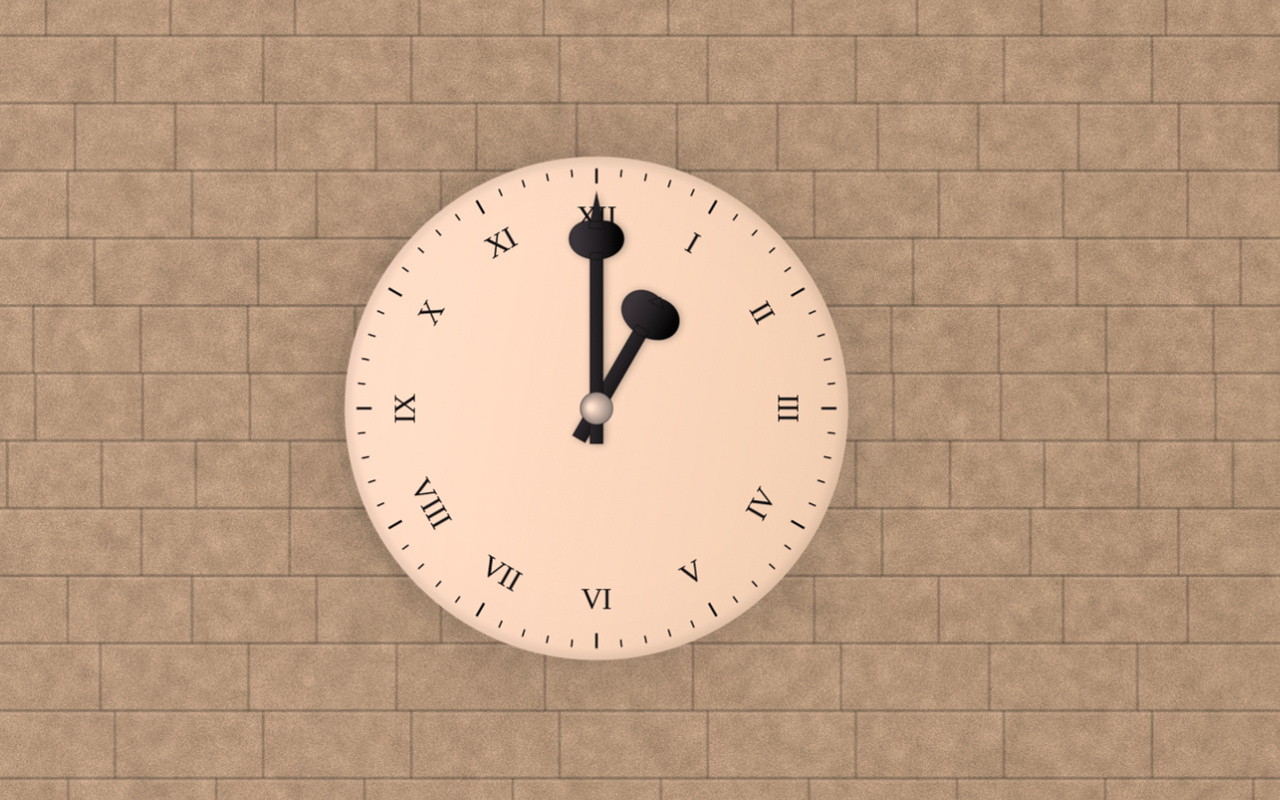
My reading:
1 h 00 min
